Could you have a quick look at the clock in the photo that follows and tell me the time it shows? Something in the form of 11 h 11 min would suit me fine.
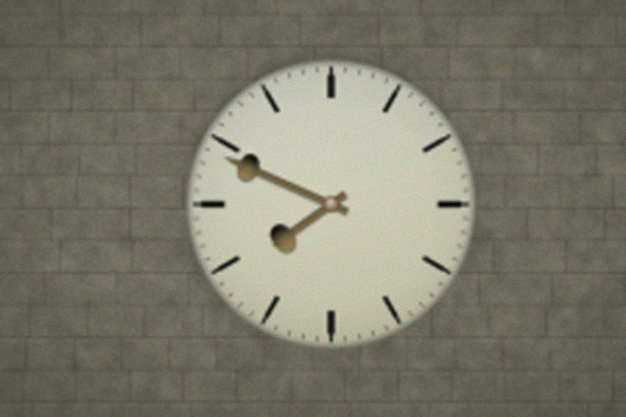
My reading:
7 h 49 min
